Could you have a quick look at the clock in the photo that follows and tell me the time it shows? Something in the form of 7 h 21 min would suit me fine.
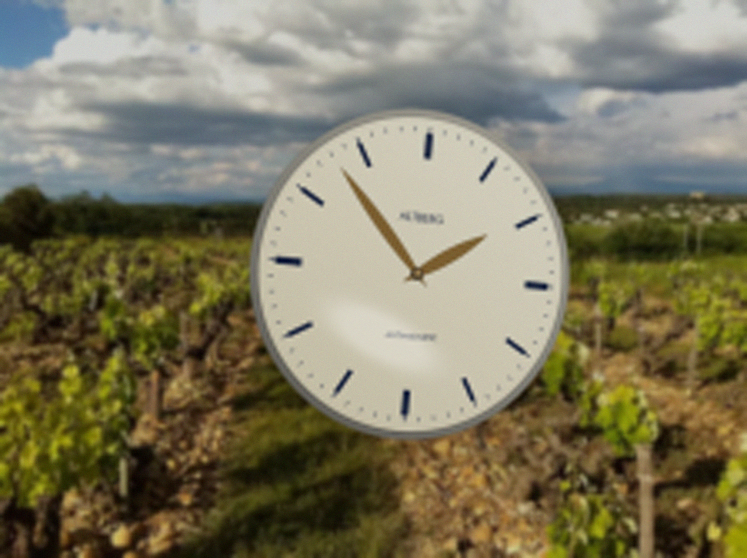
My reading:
1 h 53 min
